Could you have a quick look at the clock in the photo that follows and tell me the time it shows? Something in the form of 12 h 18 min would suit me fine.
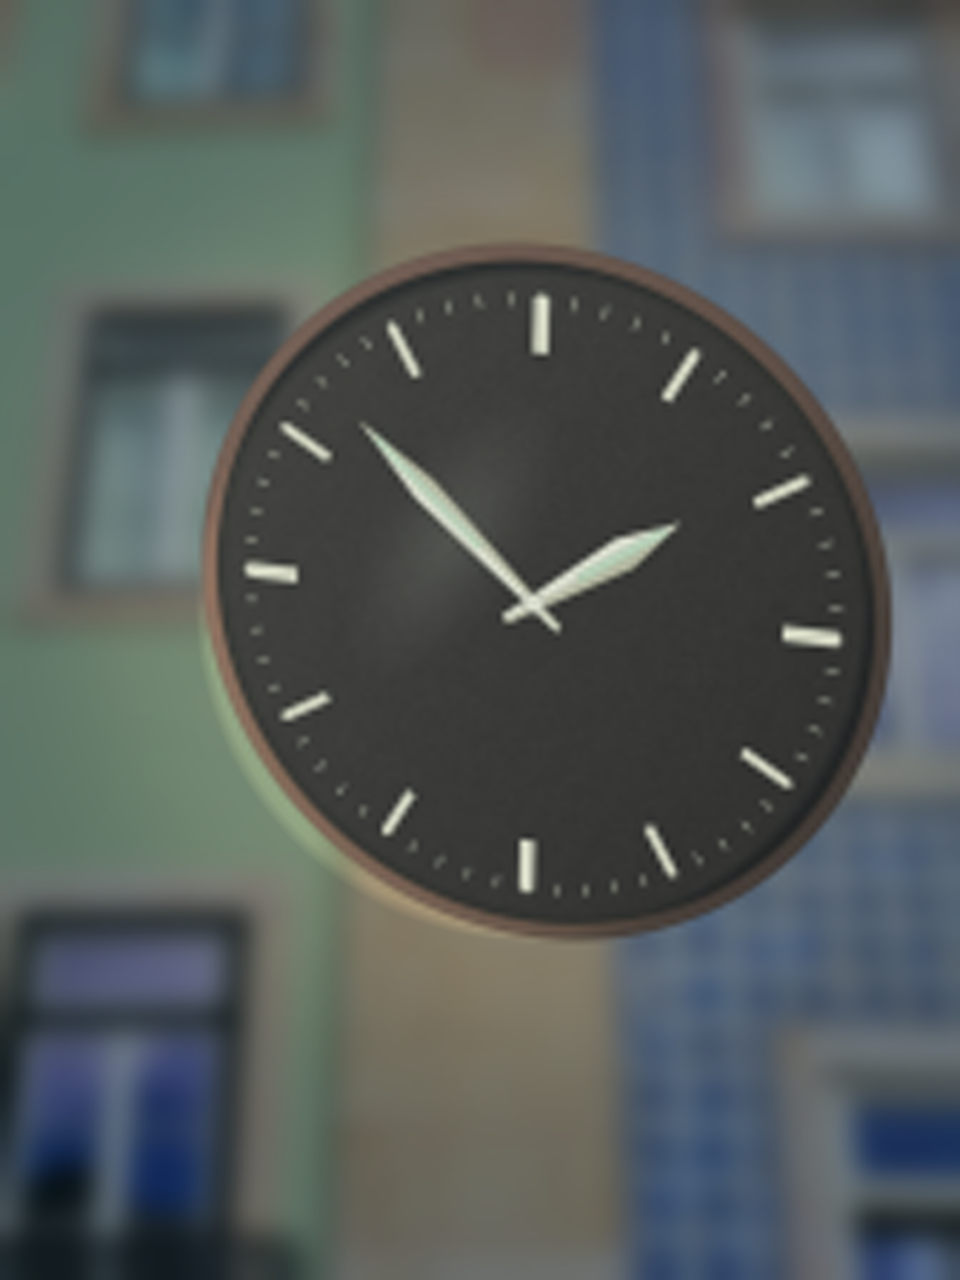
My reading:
1 h 52 min
